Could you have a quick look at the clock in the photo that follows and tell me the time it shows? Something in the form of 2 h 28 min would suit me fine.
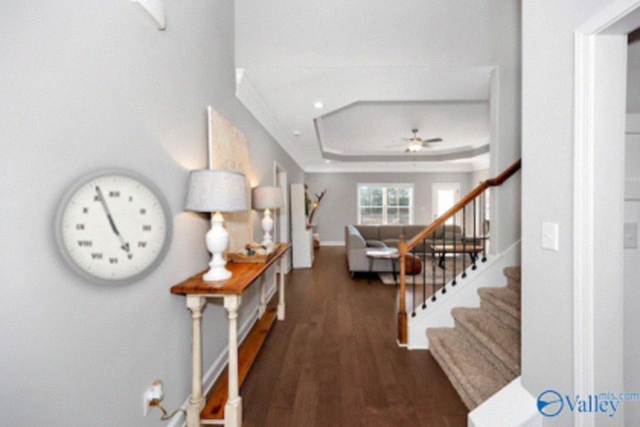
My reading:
4 h 56 min
